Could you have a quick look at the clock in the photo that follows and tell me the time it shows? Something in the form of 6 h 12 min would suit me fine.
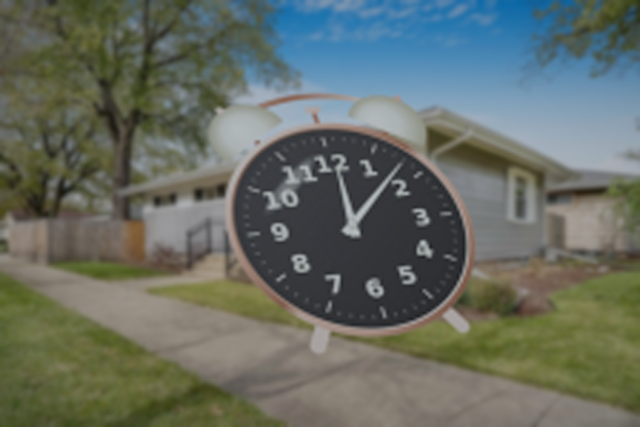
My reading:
12 h 08 min
